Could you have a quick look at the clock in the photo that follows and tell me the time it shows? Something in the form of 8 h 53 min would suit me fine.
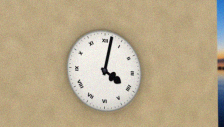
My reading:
4 h 02 min
